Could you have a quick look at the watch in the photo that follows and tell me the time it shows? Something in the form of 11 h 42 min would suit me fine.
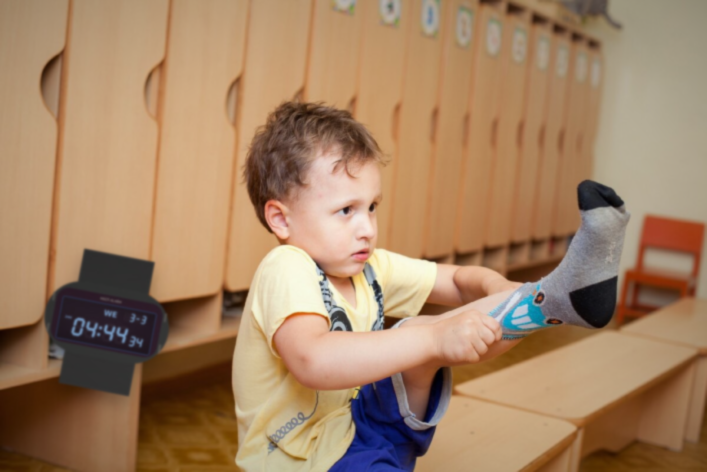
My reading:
4 h 44 min
